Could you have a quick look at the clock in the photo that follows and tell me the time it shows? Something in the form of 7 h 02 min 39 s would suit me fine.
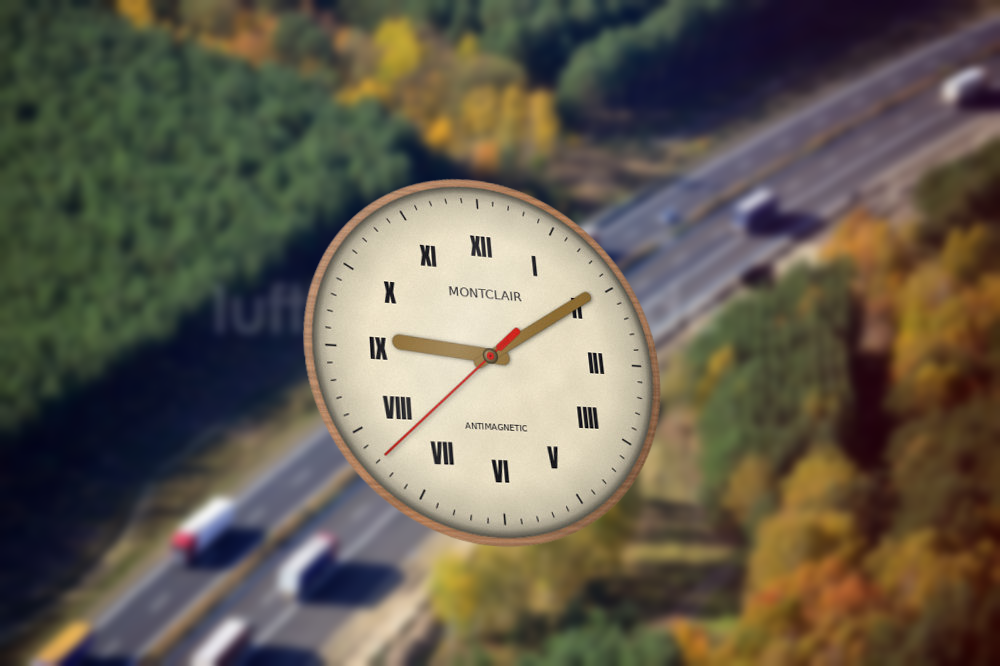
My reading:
9 h 09 min 38 s
